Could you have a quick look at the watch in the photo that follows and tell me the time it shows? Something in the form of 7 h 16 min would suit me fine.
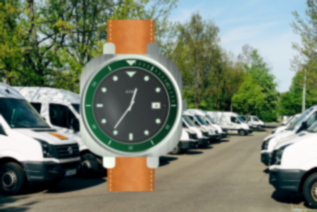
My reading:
12 h 36 min
